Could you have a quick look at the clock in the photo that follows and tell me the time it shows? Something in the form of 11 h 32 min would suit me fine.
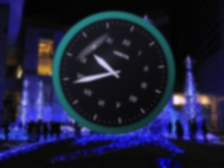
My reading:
9 h 39 min
